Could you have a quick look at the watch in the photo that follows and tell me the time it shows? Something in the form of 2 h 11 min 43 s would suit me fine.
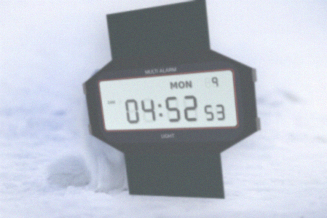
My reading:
4 h 52 min 53 s
